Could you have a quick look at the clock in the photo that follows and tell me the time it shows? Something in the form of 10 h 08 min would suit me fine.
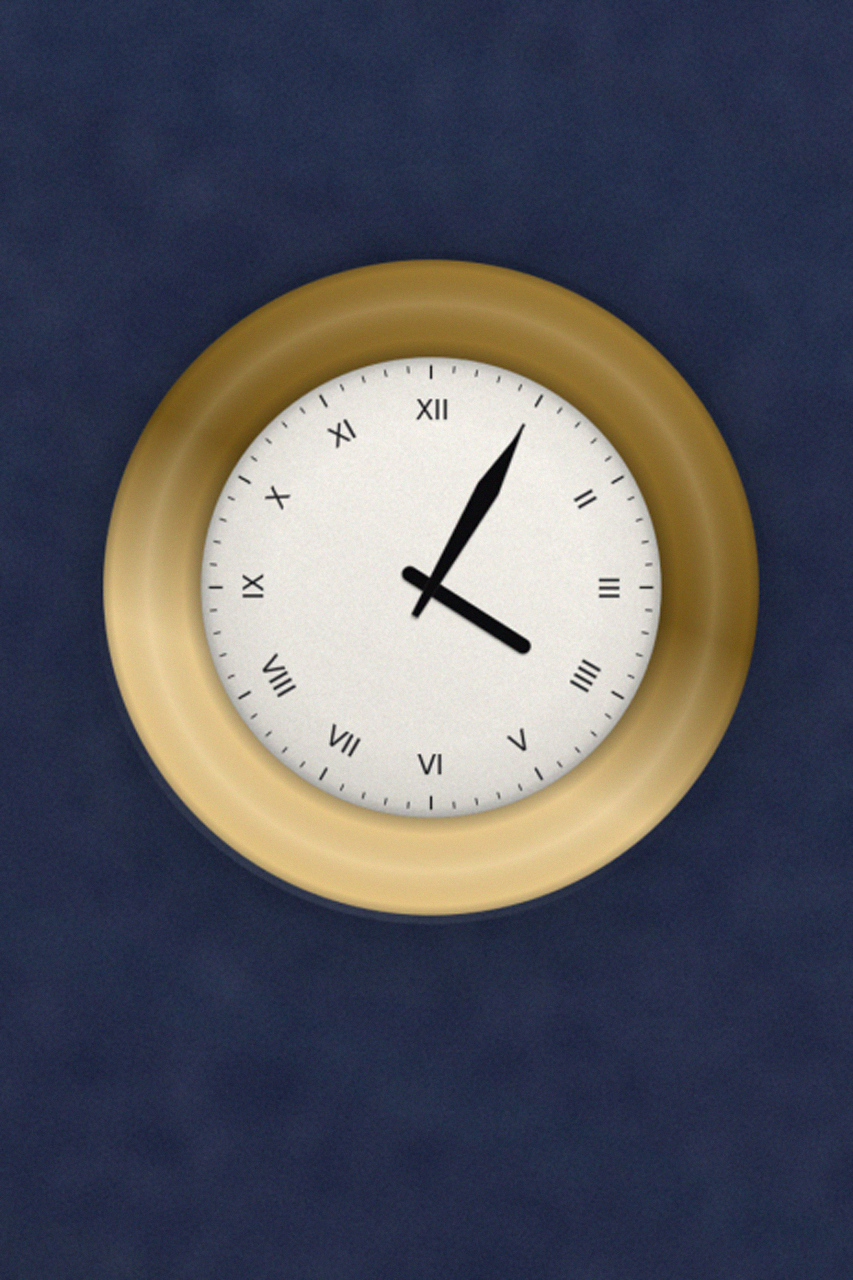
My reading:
4 h 05 min
